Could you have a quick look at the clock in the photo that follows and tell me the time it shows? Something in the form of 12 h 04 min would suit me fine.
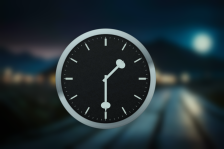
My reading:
1 h 30 min
